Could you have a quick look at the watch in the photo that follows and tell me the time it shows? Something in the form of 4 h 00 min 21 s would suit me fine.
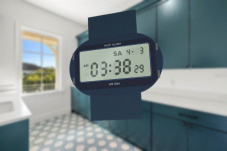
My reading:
3 h 38 min 29 s
